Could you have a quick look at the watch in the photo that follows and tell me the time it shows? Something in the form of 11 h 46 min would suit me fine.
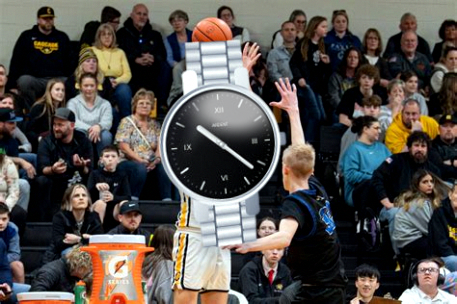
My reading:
10 h 22 min
